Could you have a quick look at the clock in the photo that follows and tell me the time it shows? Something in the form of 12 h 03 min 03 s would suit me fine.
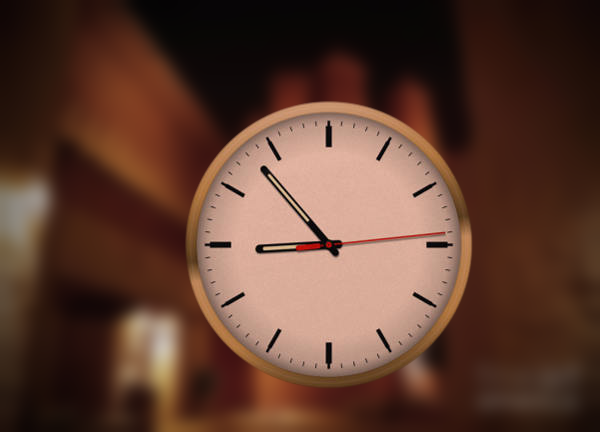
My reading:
8 h 53 min 14 s
